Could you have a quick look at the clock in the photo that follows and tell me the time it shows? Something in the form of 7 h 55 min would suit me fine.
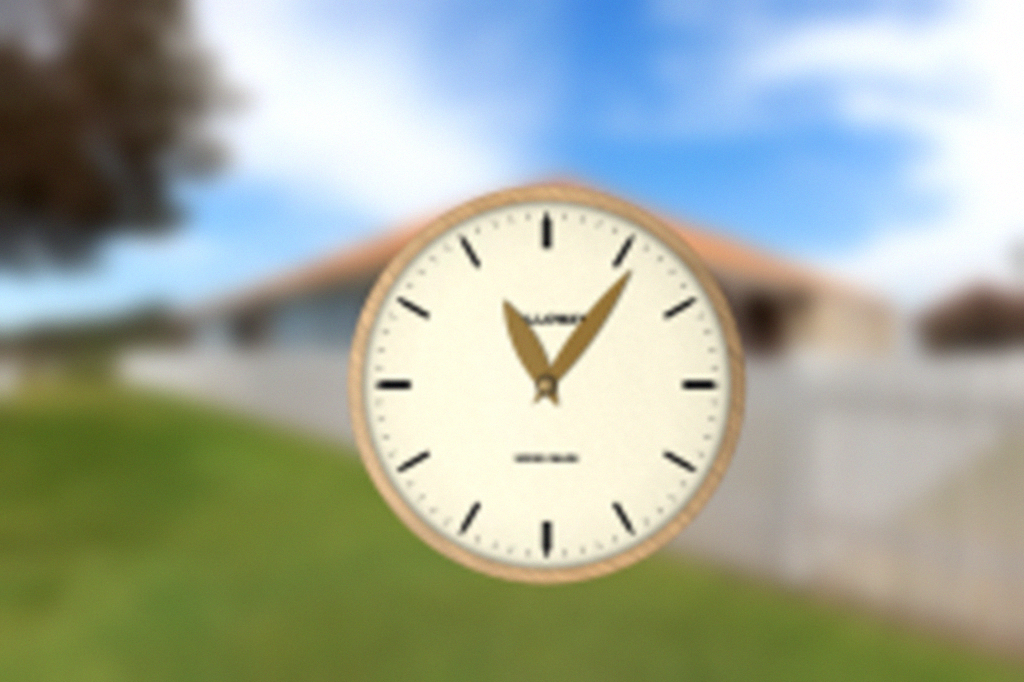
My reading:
11 h 06 min
